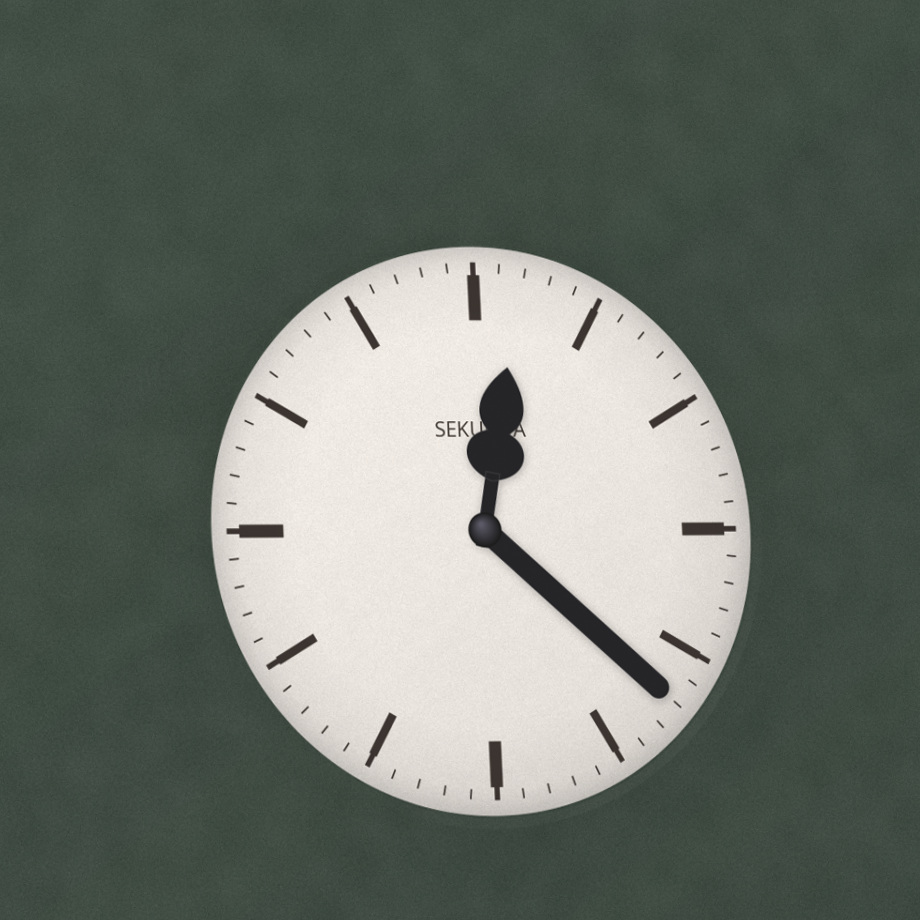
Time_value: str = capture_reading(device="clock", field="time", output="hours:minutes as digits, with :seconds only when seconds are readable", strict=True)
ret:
12:22
